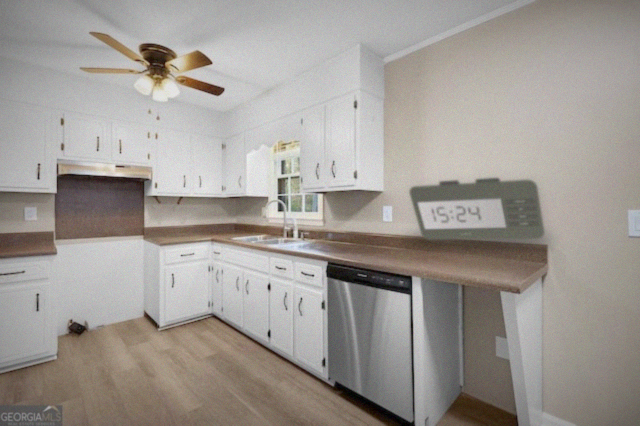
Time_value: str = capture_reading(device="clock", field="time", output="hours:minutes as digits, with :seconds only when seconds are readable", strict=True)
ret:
15:24
